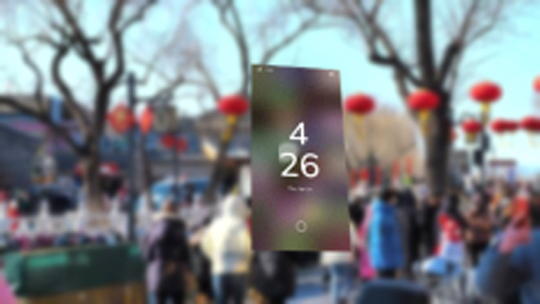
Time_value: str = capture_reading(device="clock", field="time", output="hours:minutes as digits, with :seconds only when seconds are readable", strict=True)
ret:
4:26
